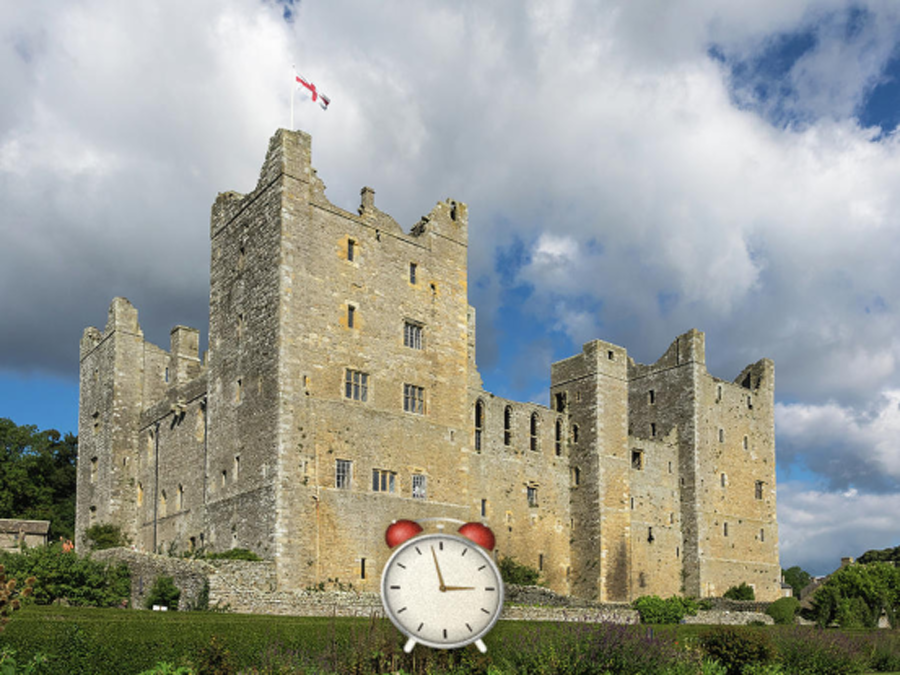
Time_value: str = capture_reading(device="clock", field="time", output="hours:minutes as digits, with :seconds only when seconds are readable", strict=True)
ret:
2:58
